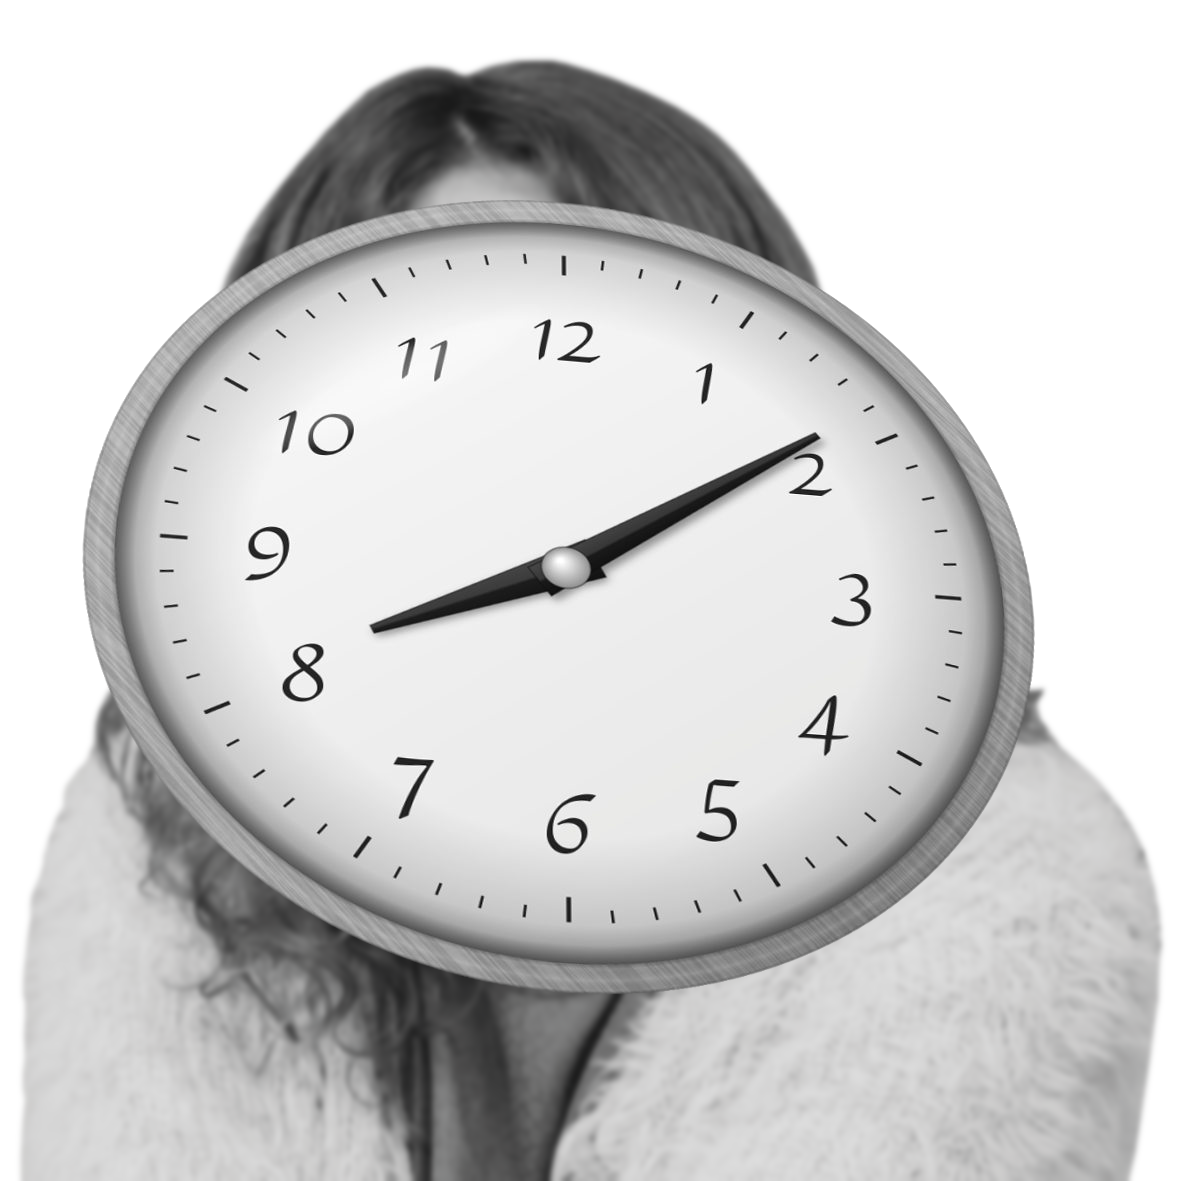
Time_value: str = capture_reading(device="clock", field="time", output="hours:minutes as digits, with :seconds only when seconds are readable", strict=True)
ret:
8:09
